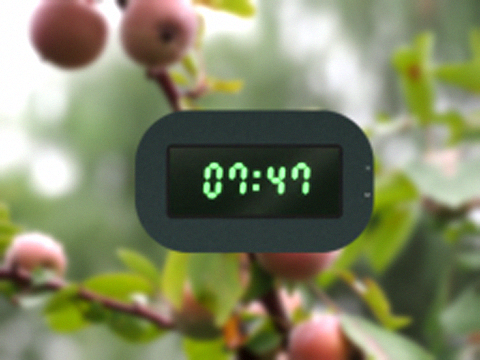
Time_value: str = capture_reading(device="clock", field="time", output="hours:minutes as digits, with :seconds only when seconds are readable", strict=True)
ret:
7:47
